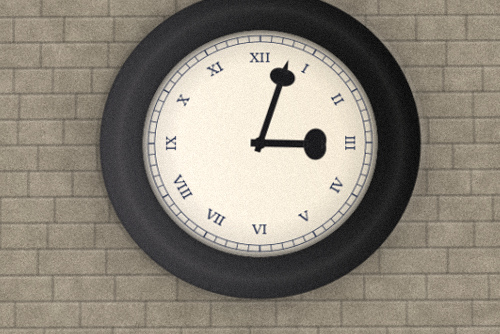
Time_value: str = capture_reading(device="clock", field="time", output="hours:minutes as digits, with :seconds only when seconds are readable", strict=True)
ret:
3:03
